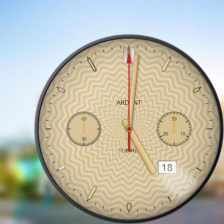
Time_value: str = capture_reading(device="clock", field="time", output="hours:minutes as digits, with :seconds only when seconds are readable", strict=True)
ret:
5:01
